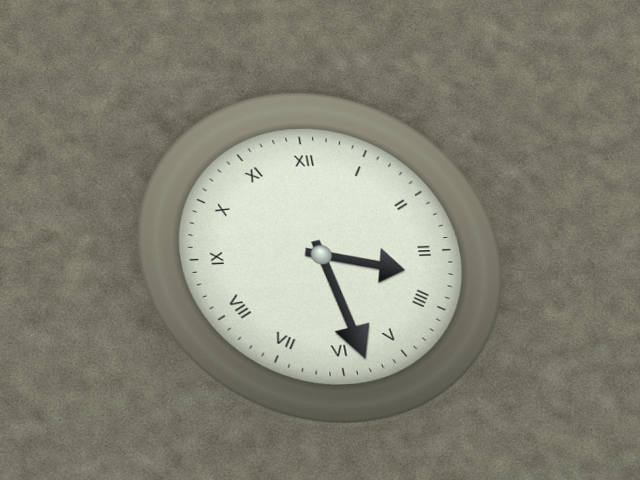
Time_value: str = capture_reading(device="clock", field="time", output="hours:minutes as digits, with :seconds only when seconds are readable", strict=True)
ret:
3:28
